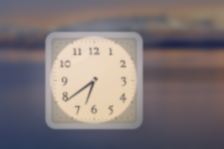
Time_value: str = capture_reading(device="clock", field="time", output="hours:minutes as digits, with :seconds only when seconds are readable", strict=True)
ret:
6:39
